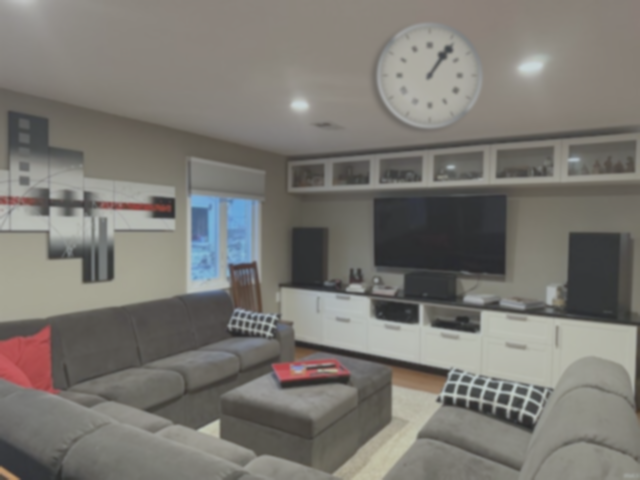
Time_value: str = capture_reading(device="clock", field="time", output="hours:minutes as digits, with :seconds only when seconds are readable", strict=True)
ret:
1:06
